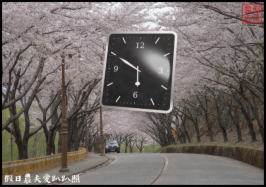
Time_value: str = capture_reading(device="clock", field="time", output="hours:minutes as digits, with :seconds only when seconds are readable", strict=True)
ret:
5:50
